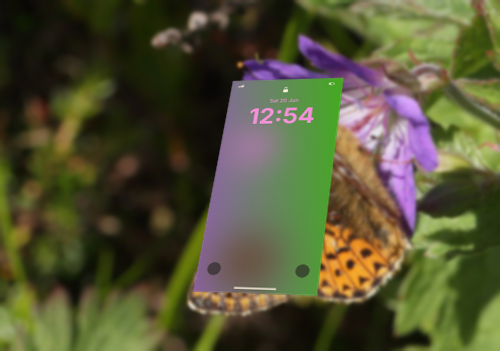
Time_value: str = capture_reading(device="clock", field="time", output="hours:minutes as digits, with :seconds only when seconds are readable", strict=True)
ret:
12:54
